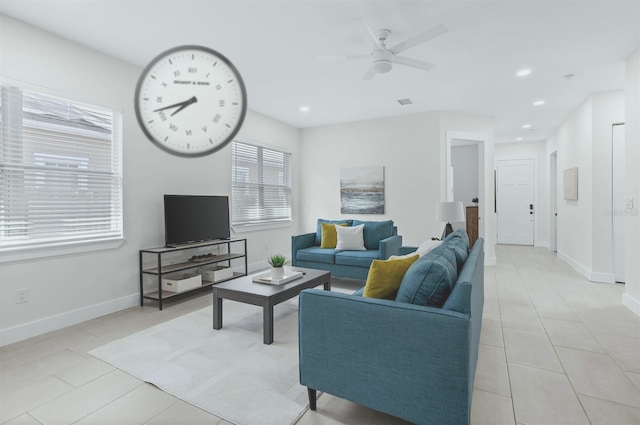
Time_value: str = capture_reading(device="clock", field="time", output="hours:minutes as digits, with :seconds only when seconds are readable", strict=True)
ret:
7:42
